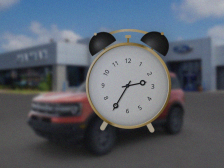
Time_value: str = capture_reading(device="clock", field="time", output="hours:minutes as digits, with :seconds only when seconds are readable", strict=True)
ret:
2:35
